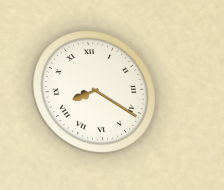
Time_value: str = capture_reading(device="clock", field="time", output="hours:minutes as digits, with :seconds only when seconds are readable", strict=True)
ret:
8:21
